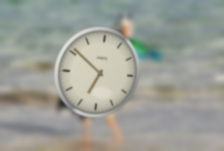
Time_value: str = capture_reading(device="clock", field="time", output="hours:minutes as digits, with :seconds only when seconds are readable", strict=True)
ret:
6:51
